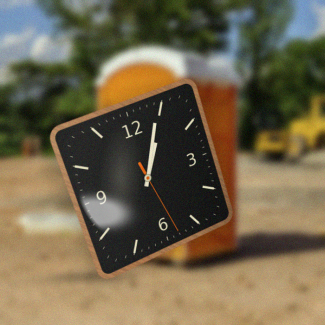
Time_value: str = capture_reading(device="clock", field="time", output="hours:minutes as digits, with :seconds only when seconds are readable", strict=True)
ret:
1:04:28
